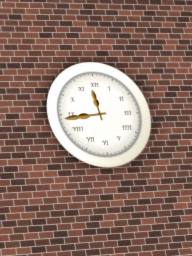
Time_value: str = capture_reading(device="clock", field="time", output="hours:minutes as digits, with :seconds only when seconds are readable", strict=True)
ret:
11:44
